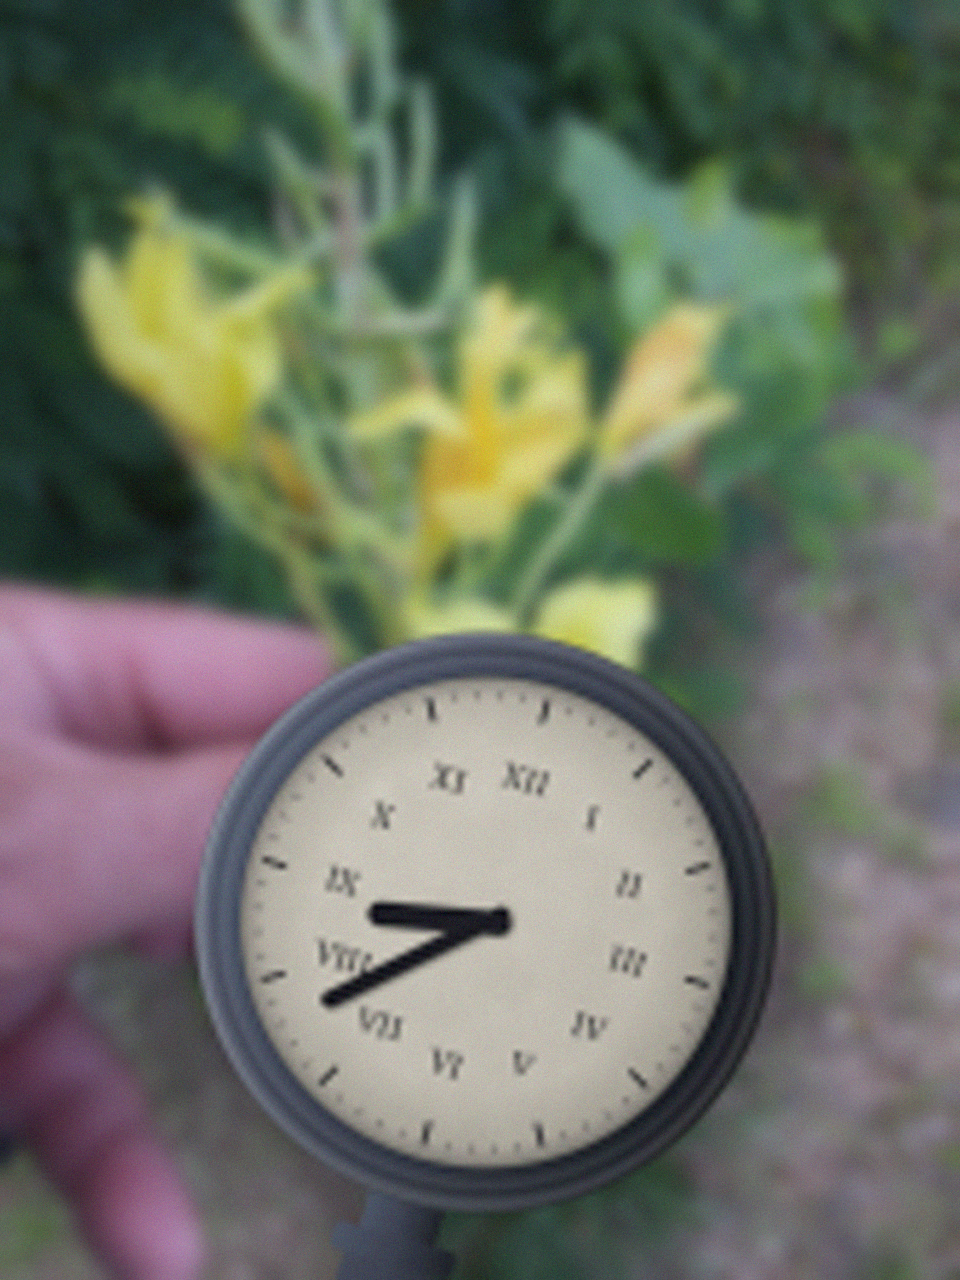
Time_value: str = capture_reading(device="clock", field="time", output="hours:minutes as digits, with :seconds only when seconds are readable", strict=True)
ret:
8:38
